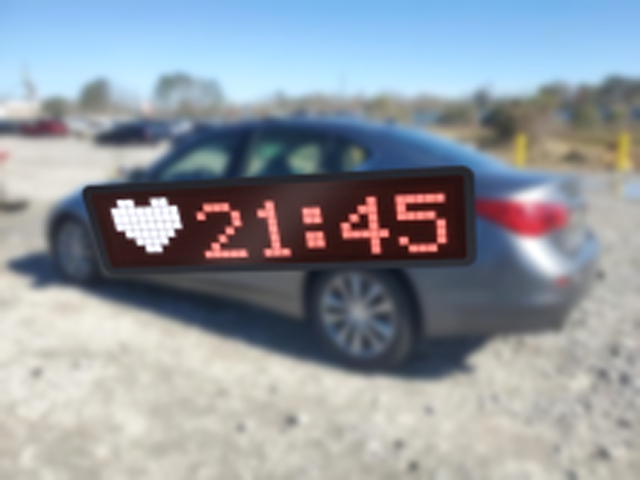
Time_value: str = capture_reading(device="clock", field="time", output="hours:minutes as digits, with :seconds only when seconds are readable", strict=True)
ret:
21:45
